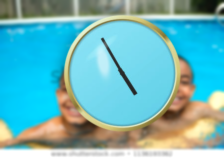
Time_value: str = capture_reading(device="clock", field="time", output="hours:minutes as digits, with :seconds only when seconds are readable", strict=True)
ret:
4:55
